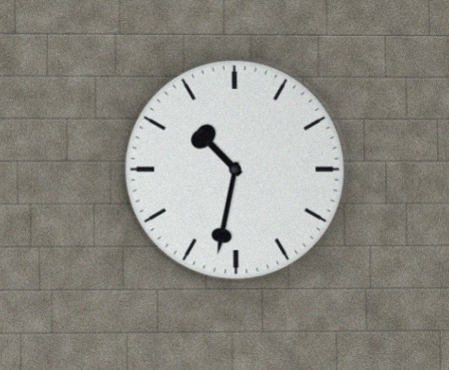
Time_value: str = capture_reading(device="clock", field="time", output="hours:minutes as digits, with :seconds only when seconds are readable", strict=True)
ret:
10:32
